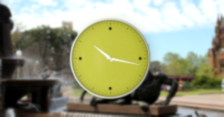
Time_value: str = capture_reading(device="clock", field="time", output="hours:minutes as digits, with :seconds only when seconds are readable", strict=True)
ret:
10:17
